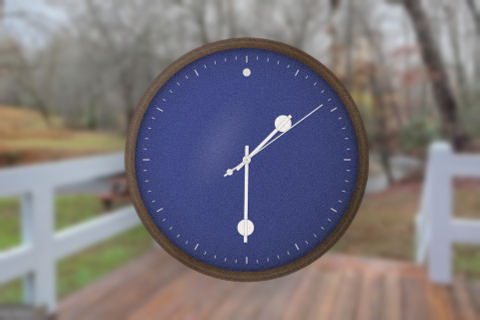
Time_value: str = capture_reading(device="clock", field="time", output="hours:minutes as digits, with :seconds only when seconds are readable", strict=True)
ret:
1:30:09
